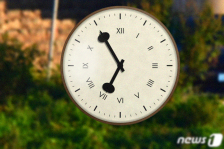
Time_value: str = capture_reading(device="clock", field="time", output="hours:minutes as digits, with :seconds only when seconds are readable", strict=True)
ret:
6:55
